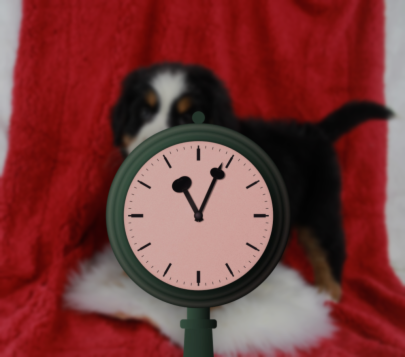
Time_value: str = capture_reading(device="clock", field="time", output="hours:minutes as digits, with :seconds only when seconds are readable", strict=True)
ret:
11:04
